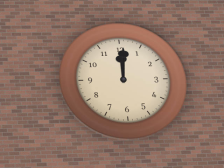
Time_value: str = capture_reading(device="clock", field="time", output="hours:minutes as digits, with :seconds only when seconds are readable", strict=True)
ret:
12:01
